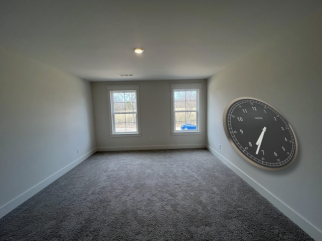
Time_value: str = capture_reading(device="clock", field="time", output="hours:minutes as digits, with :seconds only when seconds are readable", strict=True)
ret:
7:37
